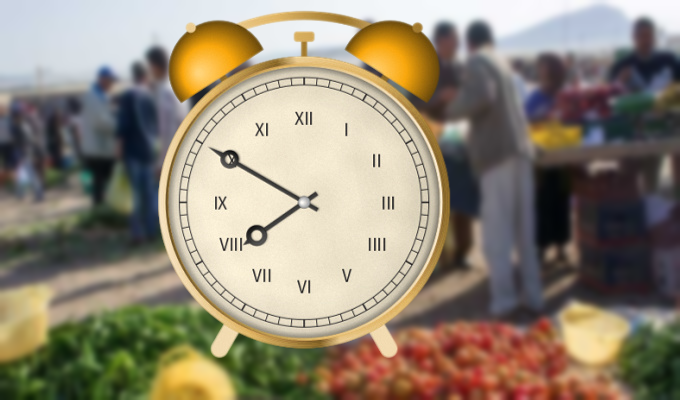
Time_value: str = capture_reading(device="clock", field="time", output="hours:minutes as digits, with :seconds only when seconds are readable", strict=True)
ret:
7:50
